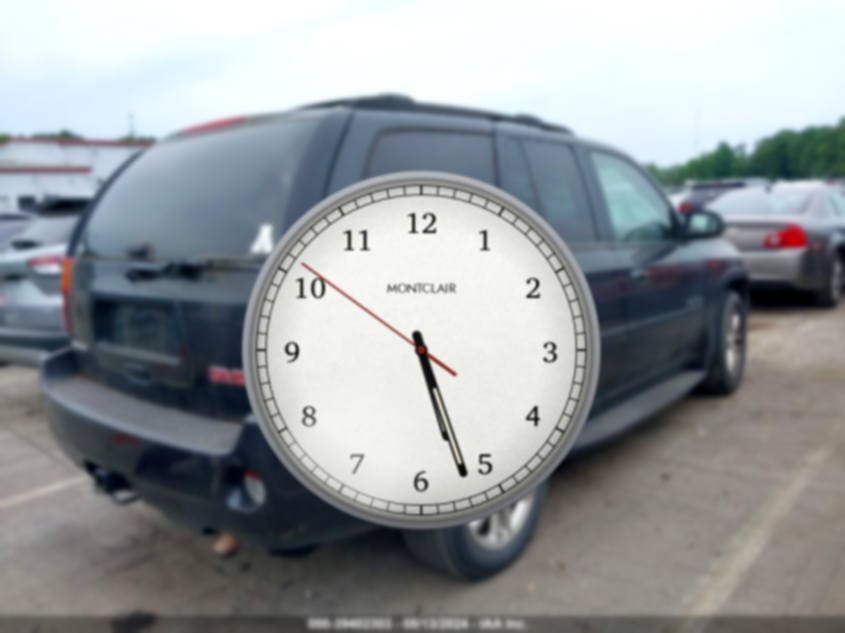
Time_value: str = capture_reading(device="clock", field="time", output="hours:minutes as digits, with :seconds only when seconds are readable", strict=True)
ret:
5:26:51
